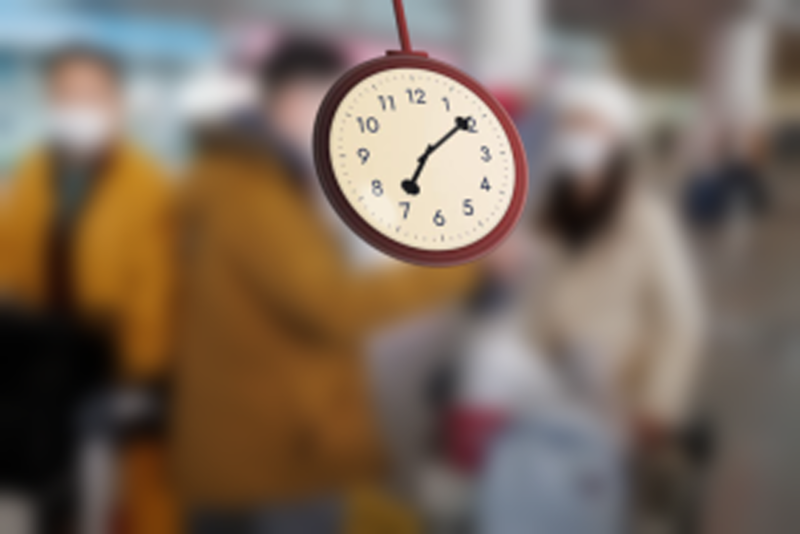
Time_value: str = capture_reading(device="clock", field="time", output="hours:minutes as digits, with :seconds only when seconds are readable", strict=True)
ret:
7:09
